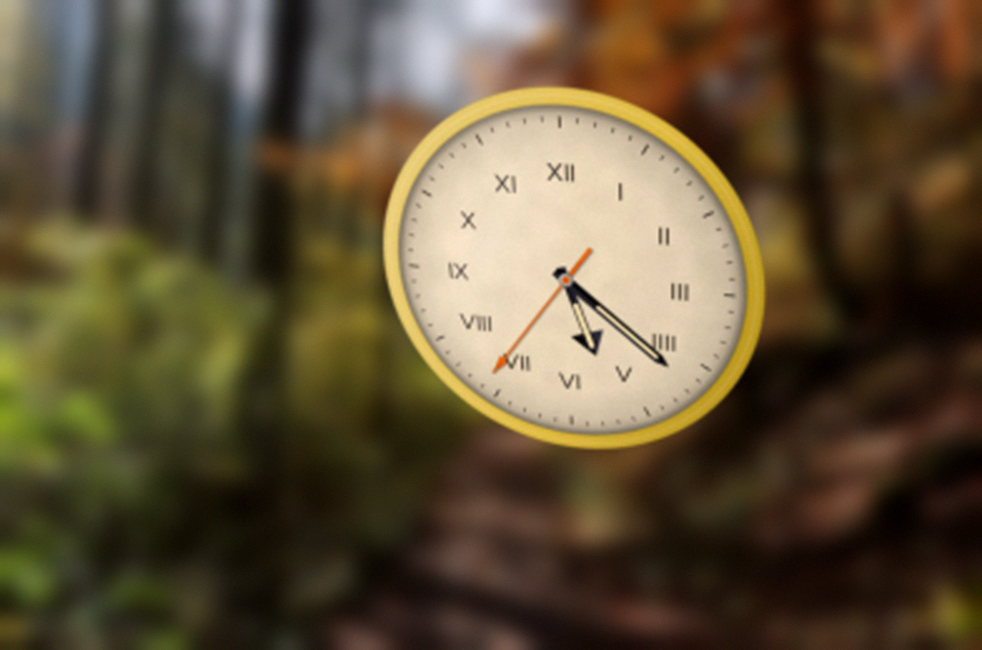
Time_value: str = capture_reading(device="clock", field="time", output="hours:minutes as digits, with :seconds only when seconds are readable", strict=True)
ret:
5:21:36
